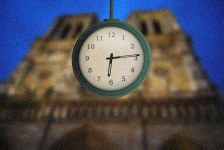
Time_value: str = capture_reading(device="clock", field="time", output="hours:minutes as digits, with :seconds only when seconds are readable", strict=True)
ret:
6:14
